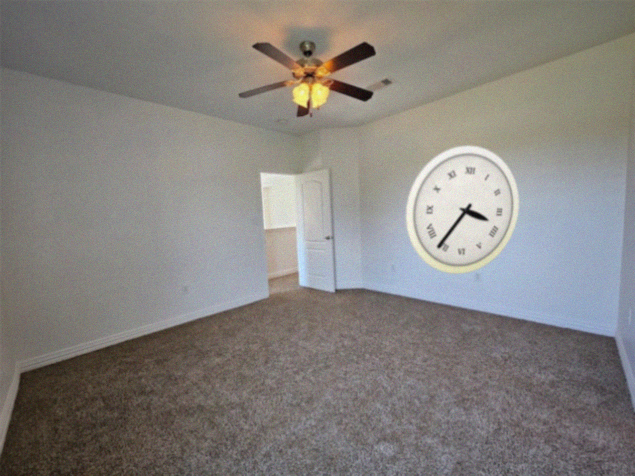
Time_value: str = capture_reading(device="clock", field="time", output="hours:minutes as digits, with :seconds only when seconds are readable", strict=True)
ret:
3:36
